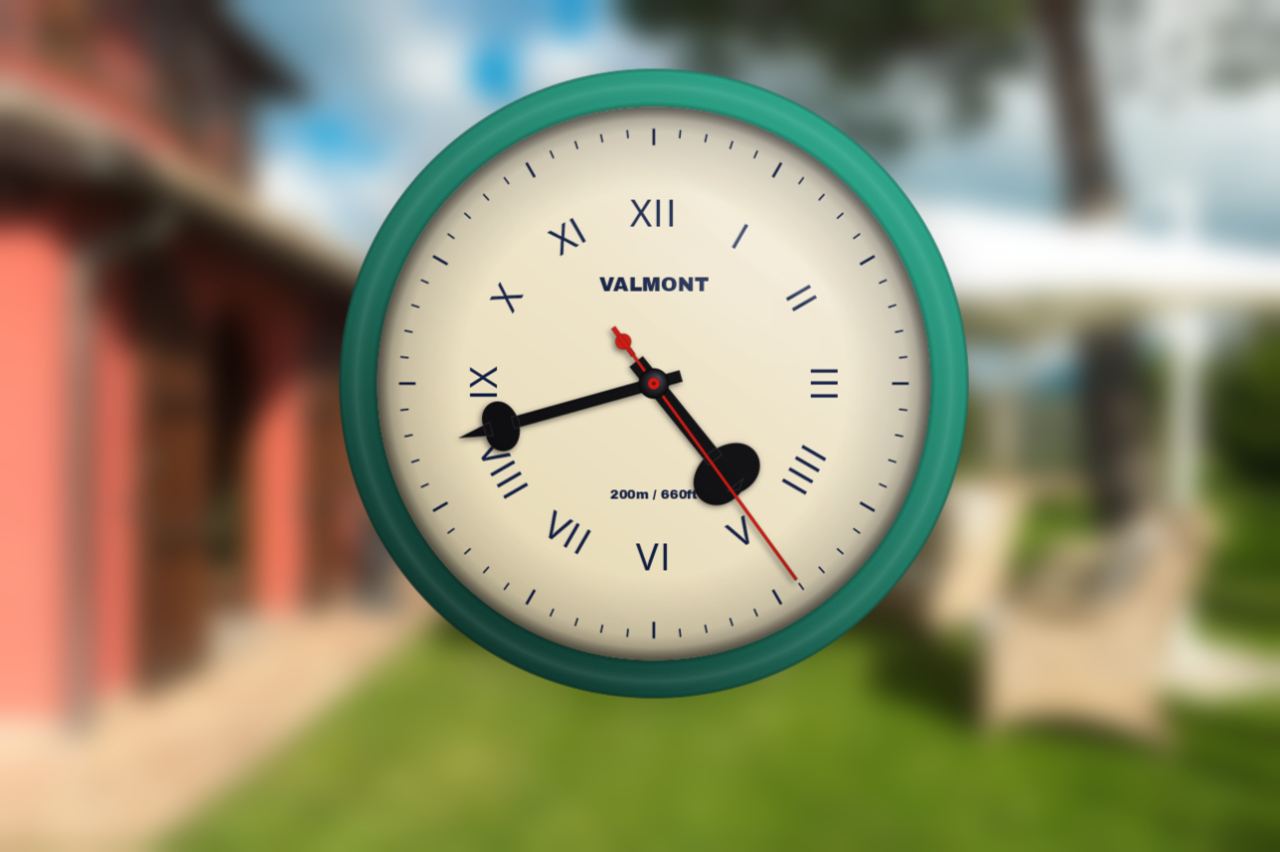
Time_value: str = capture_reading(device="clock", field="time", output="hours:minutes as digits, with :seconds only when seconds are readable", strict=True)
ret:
4:42:24
